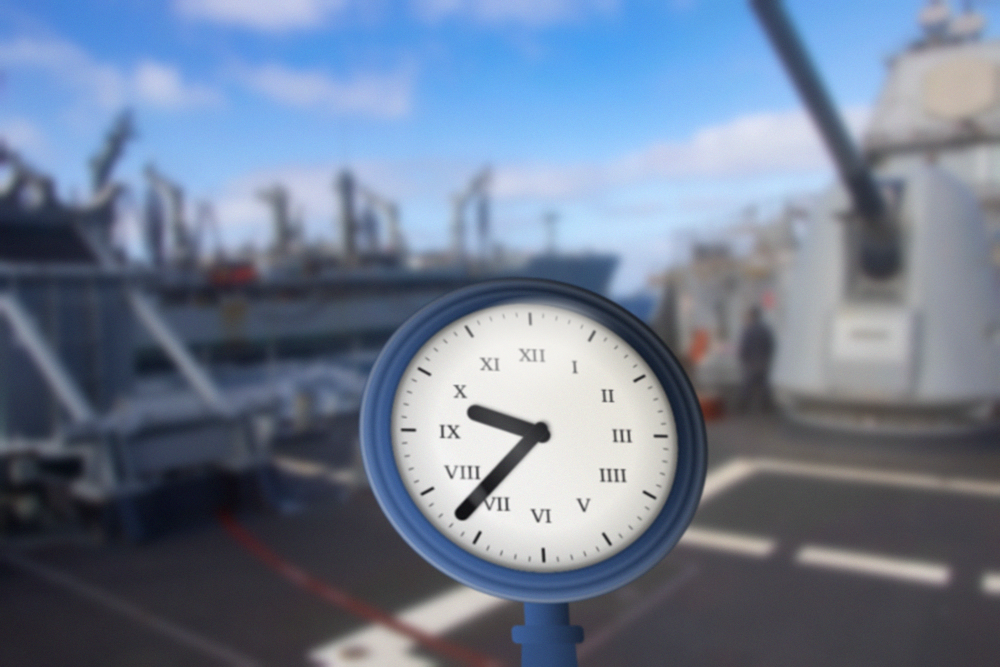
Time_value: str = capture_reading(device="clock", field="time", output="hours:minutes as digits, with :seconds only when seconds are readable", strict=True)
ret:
9:37
